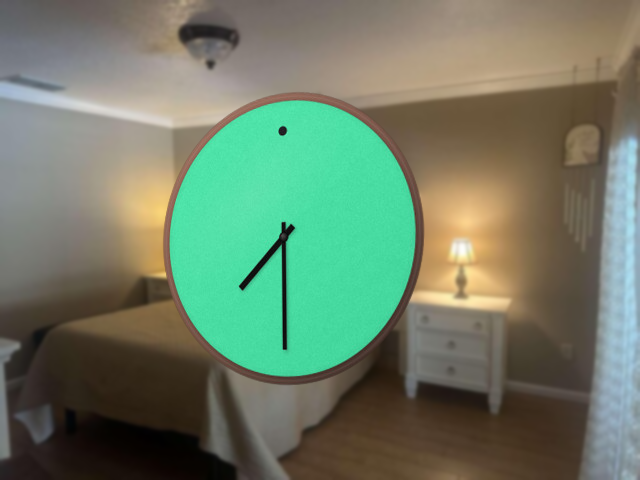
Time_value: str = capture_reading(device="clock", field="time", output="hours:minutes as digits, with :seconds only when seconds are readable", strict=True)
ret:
7:30
